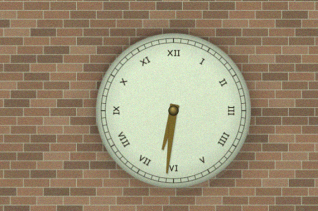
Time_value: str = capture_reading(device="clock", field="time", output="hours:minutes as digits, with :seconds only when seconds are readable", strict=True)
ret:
6:31
